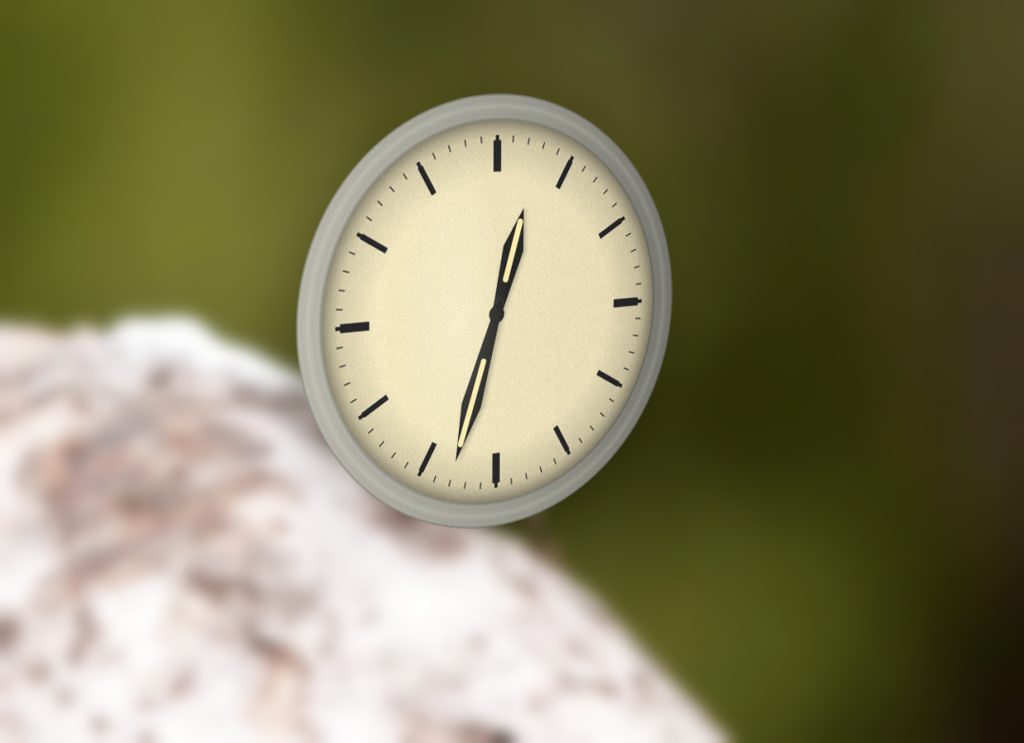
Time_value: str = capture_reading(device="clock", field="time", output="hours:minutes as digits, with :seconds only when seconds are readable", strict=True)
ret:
12:33
